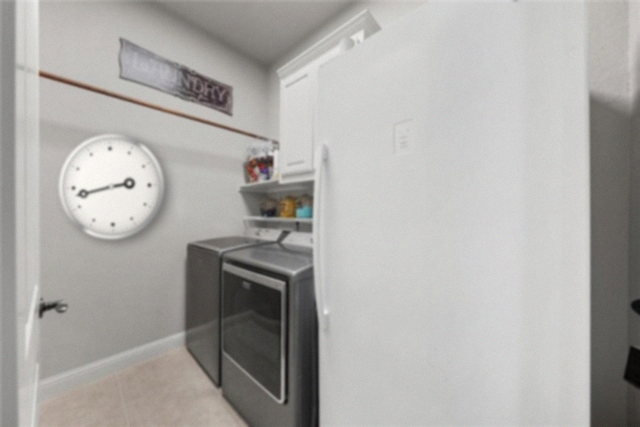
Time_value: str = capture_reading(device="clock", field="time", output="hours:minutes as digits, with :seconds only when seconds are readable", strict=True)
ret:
2:43
